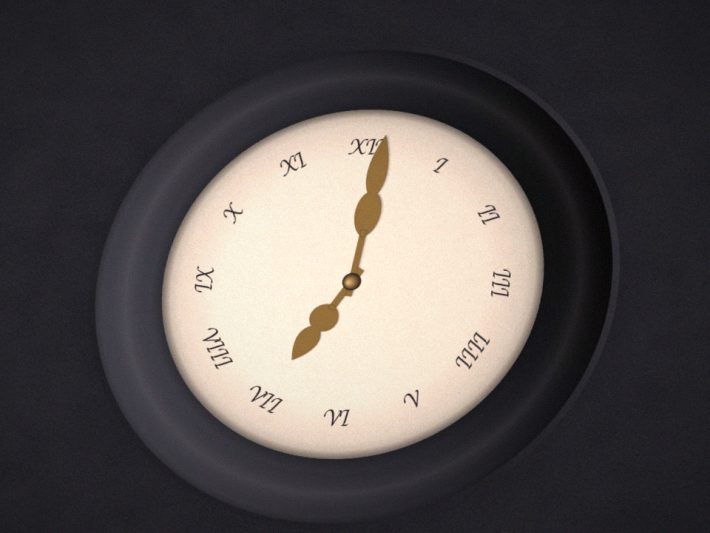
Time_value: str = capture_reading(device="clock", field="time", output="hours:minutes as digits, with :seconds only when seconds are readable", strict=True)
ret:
7:01
